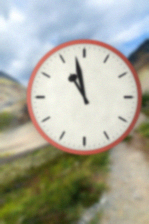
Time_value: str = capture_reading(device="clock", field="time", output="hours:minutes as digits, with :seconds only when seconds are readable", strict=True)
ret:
10:58
